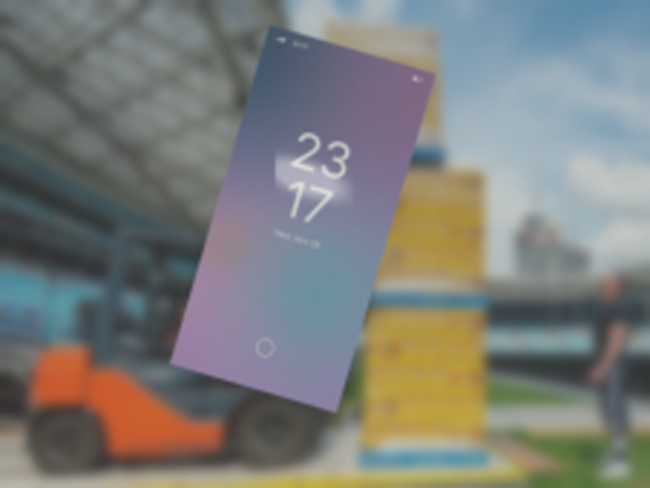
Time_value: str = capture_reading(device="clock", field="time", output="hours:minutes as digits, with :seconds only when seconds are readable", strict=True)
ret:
23:17
